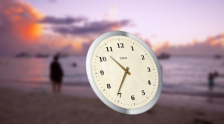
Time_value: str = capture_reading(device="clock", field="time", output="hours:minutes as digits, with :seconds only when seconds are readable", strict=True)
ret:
10:36
